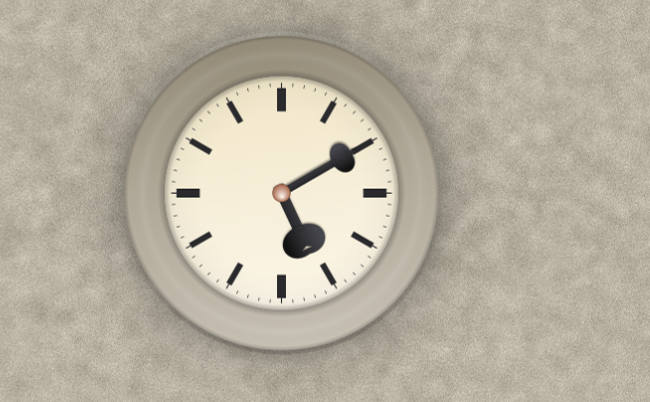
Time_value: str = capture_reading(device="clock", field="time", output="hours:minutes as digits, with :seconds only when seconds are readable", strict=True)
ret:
5:10
